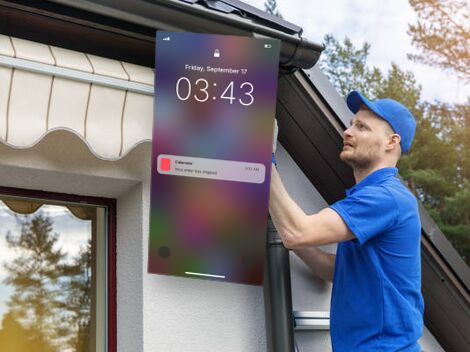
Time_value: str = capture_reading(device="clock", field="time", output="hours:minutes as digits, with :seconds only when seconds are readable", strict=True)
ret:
3:43
